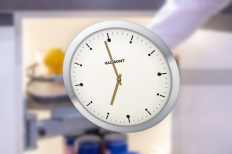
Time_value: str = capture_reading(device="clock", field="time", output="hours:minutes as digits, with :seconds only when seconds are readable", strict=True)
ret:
6:59
